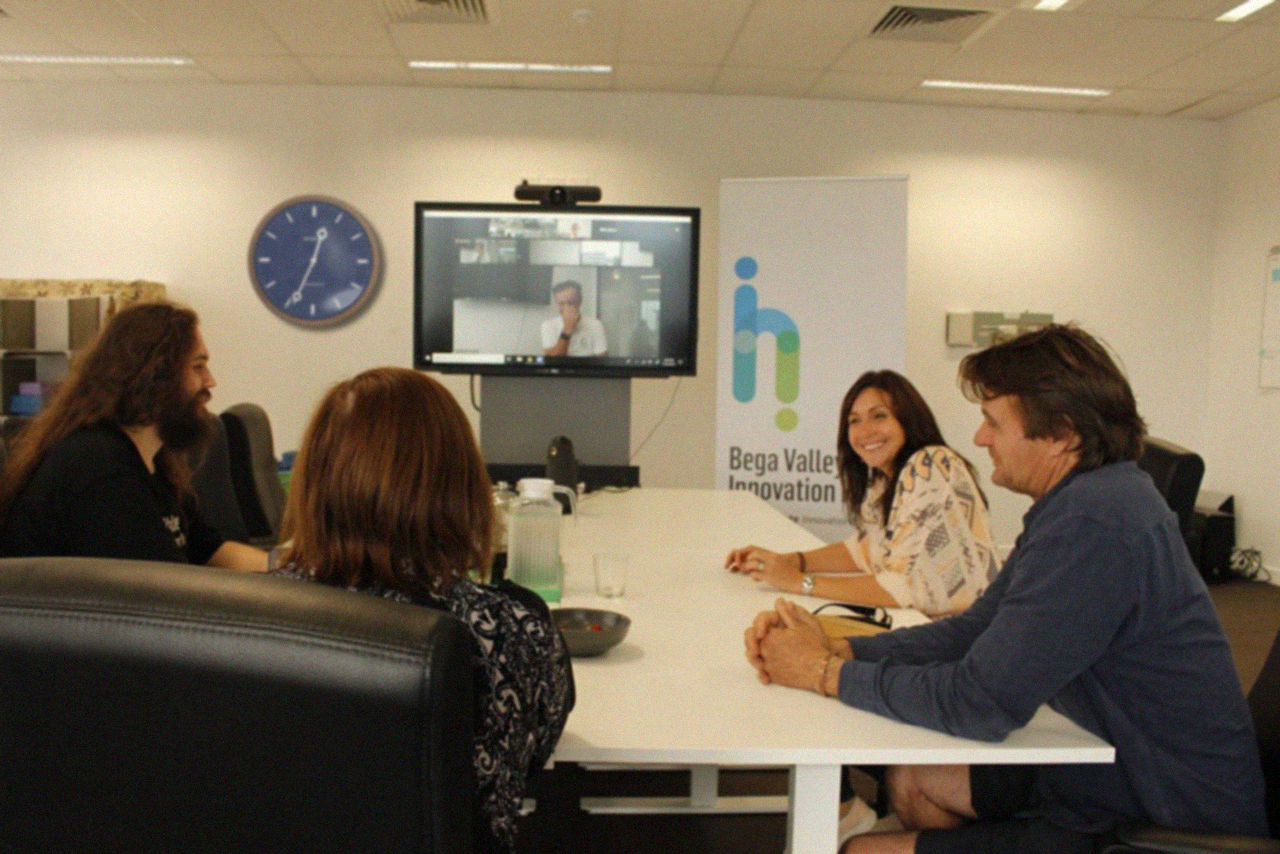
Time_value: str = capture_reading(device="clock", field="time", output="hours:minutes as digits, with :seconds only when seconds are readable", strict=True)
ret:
12:34
